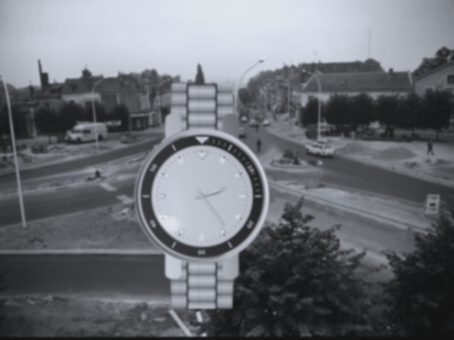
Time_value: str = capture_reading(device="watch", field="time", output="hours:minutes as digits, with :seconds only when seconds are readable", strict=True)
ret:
2:24
